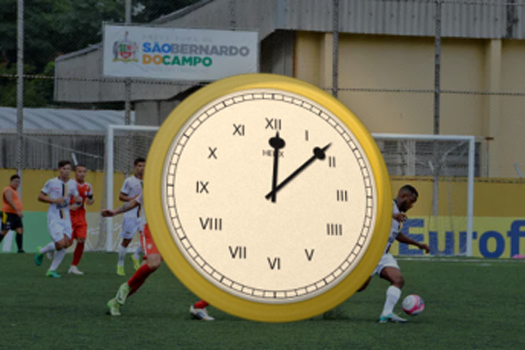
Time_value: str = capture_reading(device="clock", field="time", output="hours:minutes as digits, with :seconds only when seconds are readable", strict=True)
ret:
12:08
